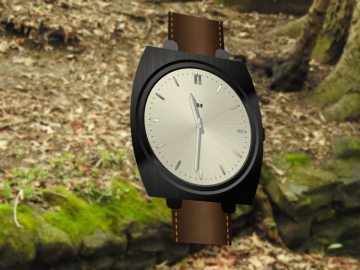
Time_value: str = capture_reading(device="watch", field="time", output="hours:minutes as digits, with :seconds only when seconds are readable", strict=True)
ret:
11:31
